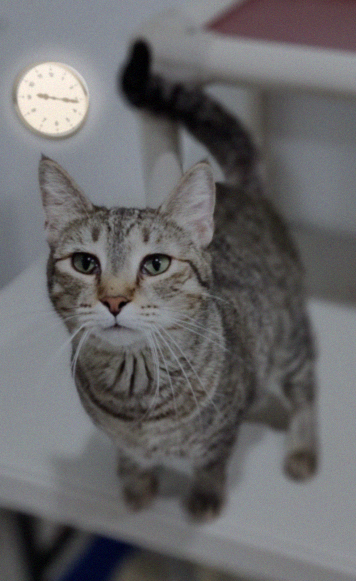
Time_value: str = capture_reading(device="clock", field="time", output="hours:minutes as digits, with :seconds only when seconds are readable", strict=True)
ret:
9:16
